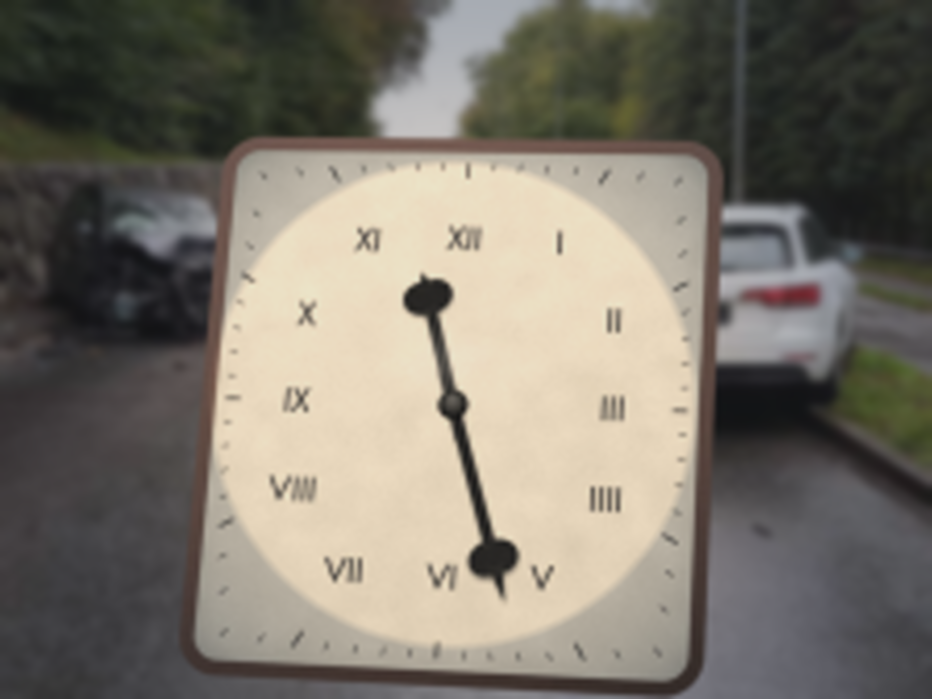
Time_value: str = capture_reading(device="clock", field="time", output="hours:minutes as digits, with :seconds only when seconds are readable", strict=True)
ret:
11:27
